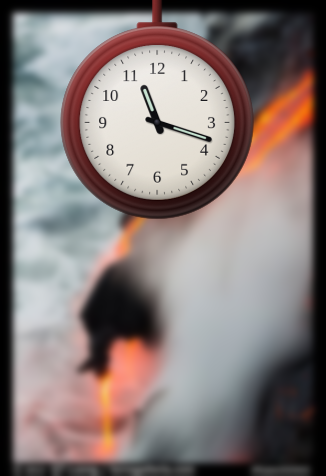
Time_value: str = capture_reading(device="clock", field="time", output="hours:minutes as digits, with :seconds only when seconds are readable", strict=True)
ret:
11:18
